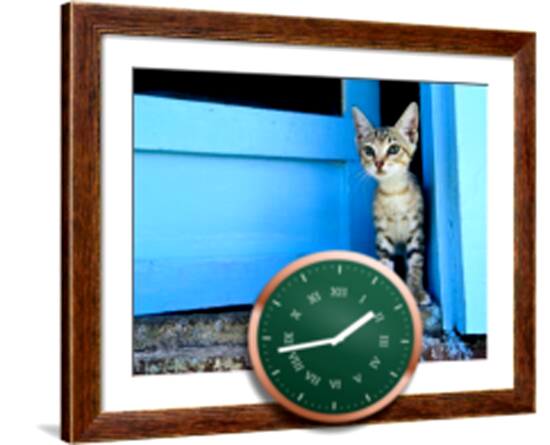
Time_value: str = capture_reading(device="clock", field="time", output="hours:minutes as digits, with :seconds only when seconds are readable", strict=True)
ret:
1:43
